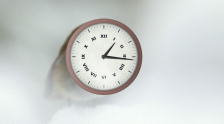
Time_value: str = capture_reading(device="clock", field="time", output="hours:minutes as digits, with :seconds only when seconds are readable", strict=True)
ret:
1:16
